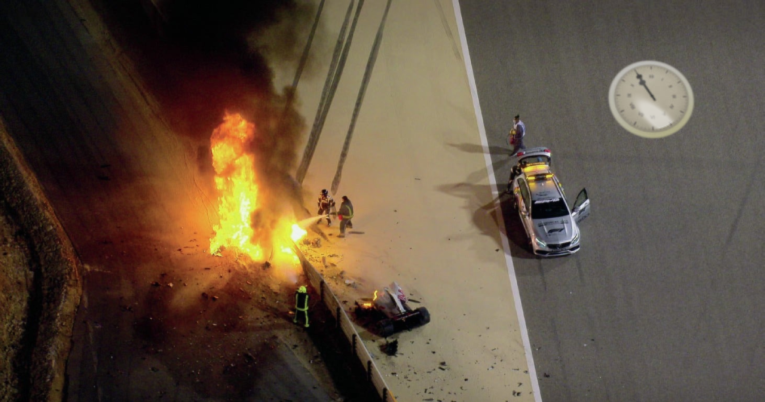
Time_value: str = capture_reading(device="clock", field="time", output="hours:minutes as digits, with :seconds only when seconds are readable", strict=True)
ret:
10:55
